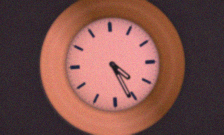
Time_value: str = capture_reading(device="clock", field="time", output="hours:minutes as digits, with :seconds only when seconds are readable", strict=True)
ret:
4:26
